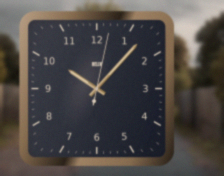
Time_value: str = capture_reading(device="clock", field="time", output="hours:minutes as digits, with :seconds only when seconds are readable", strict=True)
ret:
10:07:02
